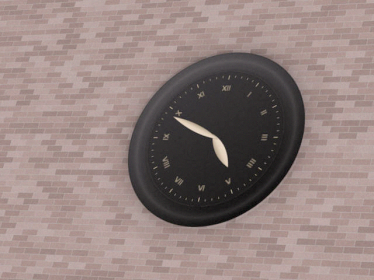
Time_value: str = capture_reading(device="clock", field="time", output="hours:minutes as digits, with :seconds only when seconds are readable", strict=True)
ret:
4:49
